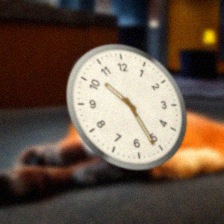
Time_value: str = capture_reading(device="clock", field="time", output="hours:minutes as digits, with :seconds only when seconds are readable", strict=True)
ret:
10:26
